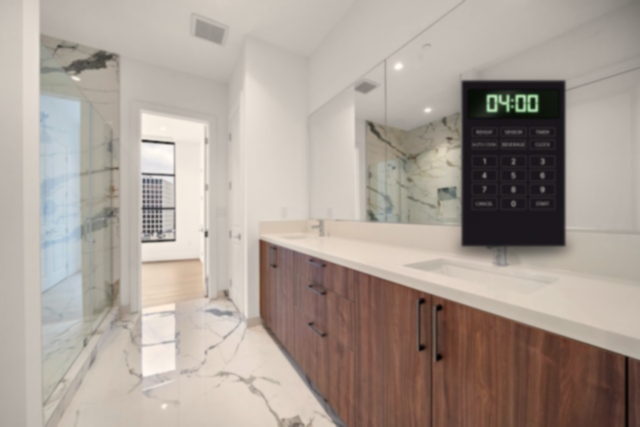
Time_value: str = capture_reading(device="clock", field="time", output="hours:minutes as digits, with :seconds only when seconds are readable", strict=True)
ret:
4:00
